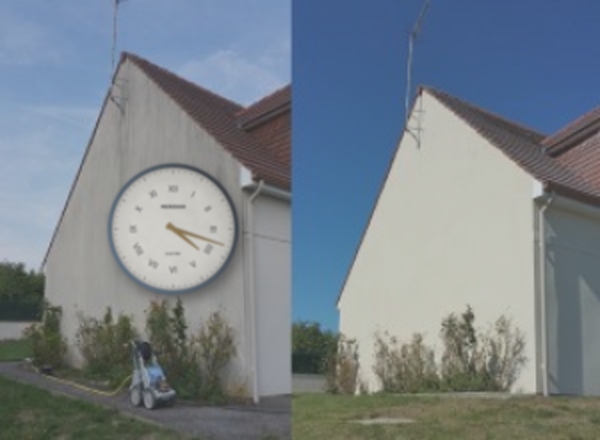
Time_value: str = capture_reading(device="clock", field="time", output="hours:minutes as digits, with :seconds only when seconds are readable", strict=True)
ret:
4:18
